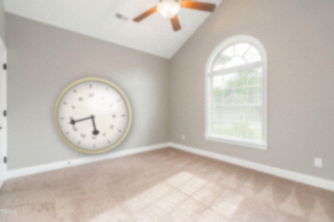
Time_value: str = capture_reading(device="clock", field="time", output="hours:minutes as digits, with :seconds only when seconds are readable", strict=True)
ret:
5:43
